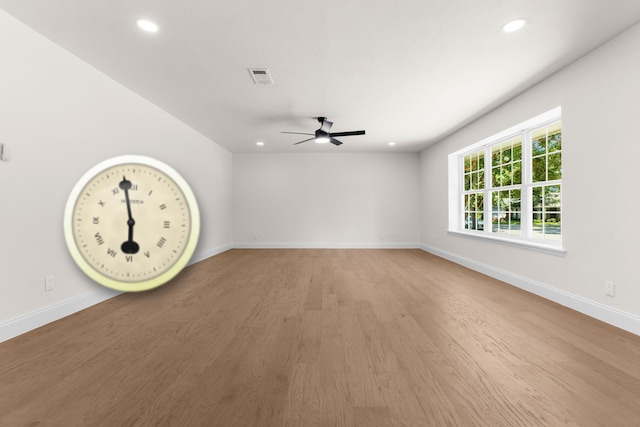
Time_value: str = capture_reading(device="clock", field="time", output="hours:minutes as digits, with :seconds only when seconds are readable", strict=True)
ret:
5:58
